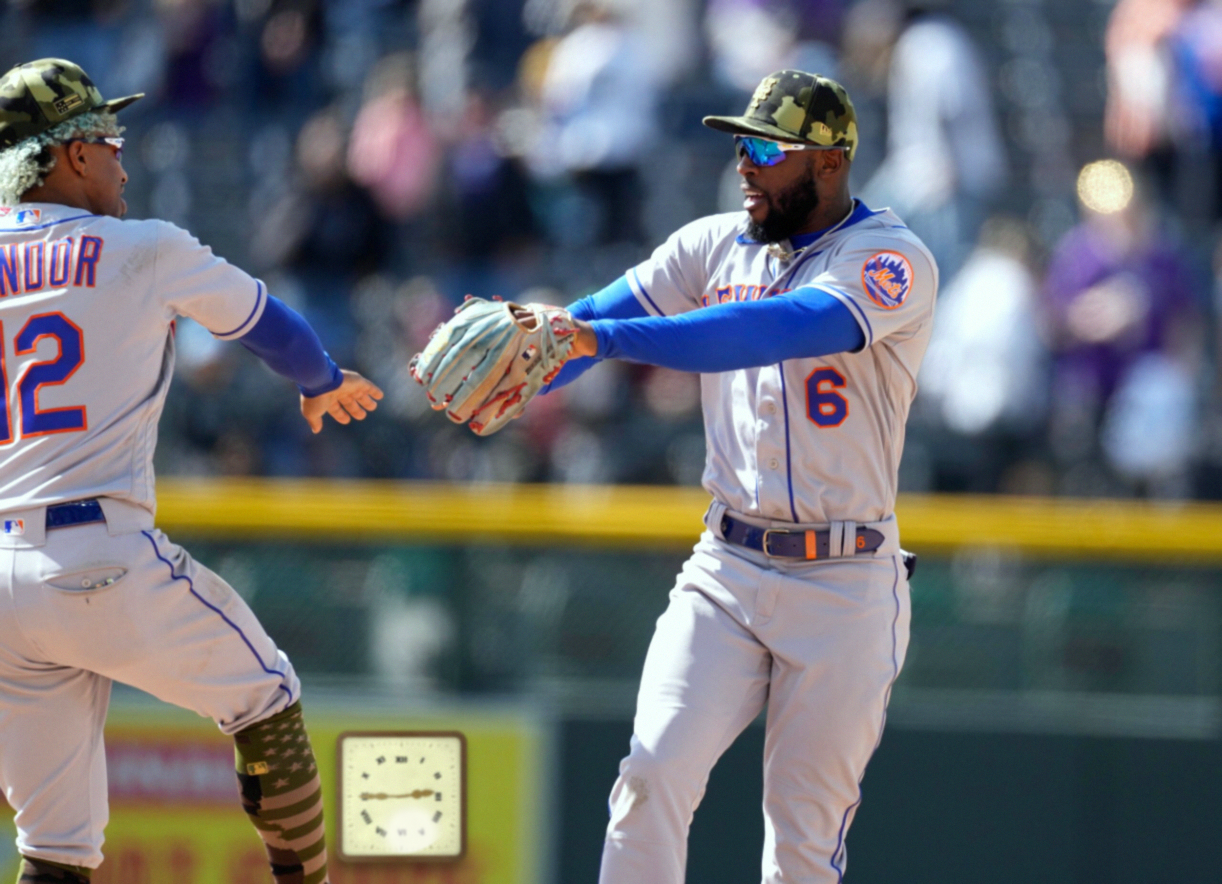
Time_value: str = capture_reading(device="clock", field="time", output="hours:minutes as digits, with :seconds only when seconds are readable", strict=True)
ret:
2:45
